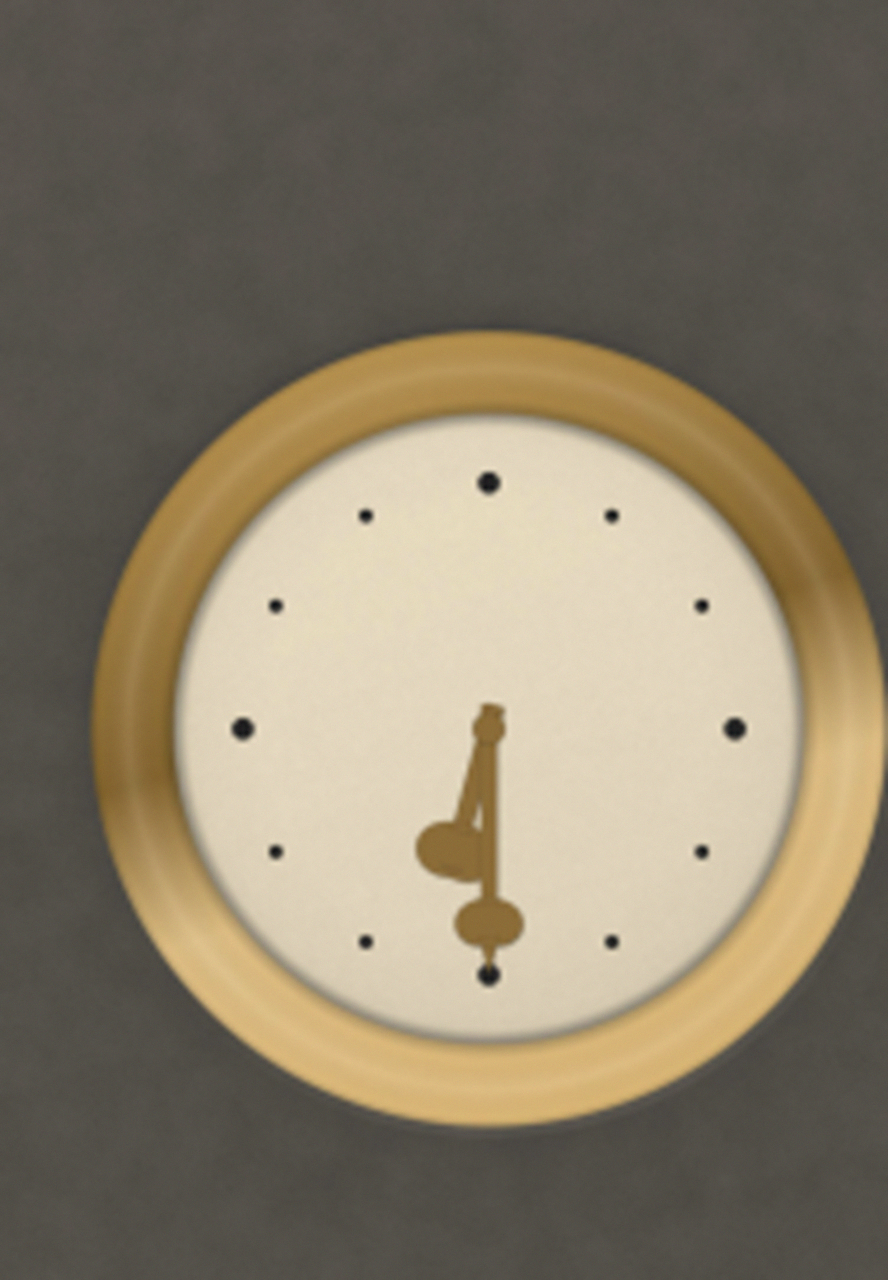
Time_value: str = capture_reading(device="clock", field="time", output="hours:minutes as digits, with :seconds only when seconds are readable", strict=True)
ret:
6:30
